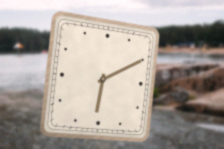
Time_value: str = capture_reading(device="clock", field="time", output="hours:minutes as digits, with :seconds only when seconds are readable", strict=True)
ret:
6:10
